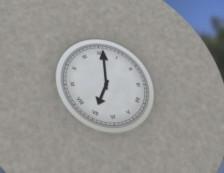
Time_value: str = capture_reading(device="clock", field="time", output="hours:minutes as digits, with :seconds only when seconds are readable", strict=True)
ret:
7:01
